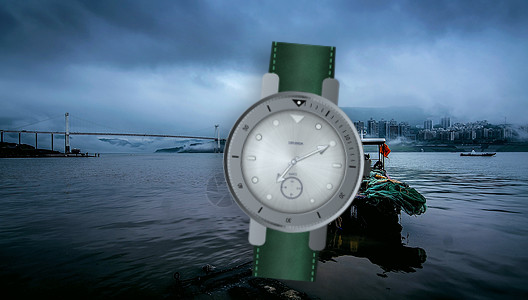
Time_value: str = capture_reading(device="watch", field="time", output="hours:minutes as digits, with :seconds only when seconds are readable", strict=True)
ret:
7:10
